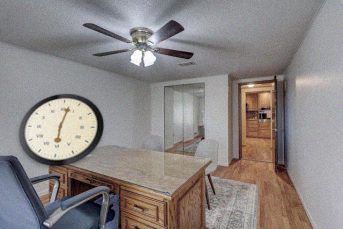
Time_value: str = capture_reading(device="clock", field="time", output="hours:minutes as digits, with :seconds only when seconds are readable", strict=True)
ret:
6:02
